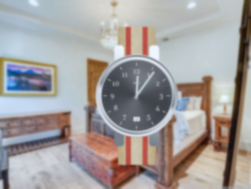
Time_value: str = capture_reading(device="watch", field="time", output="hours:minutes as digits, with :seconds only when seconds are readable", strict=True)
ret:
12:06
